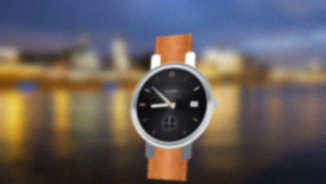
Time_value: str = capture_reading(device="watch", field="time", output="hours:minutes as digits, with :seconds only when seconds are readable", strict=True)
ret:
8:52
